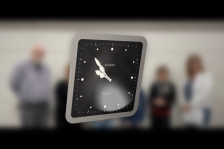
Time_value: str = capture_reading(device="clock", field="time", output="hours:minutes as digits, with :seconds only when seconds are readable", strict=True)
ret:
9:53
